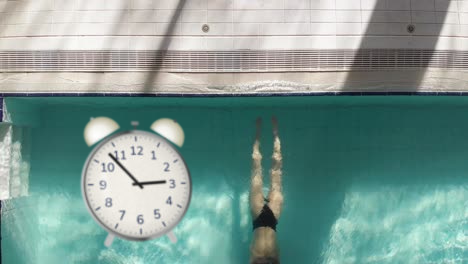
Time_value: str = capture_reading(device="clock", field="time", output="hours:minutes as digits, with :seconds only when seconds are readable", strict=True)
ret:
2:53
